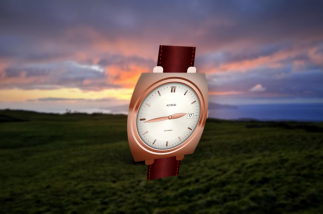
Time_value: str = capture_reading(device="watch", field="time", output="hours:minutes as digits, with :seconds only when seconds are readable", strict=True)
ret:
2:44
